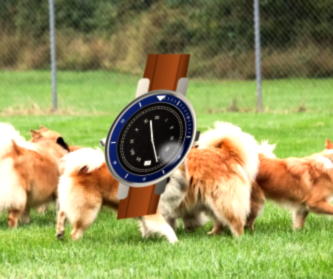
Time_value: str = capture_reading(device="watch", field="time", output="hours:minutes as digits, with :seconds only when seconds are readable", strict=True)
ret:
11:26
